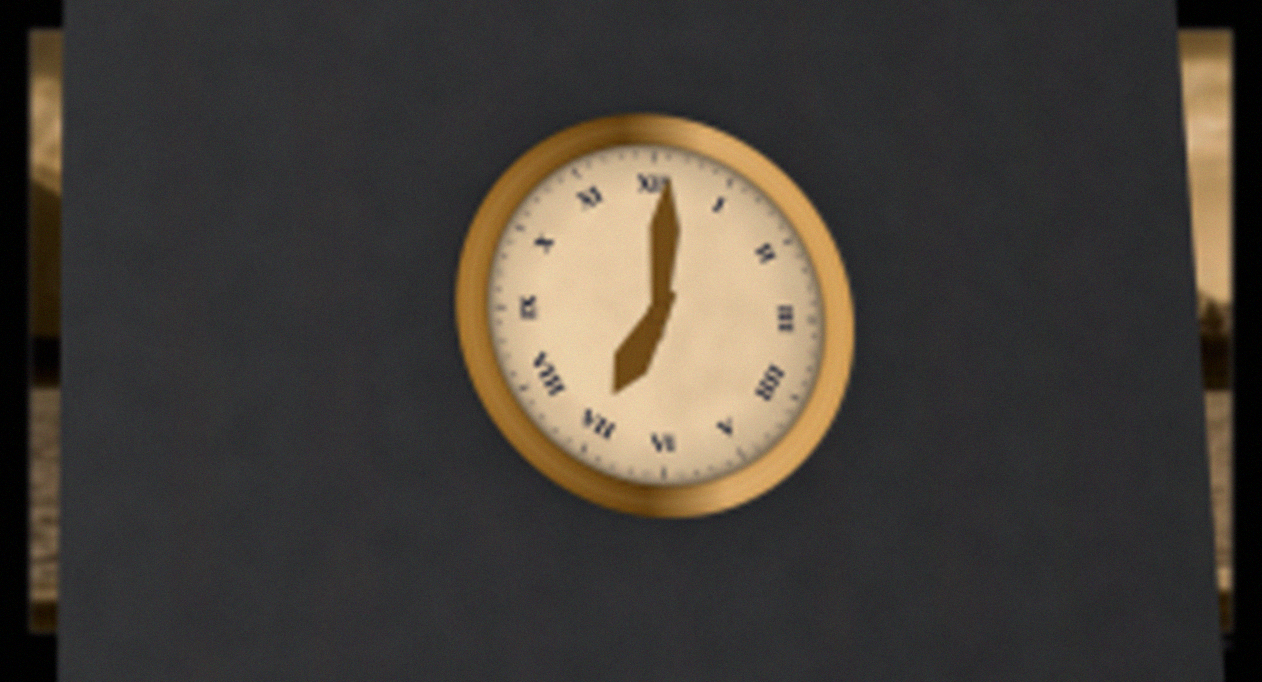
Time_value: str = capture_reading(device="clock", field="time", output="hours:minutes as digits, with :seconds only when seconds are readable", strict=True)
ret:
7:01
